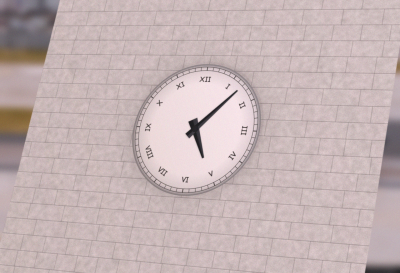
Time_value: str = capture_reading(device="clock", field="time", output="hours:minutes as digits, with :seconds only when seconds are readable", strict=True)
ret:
5:07
